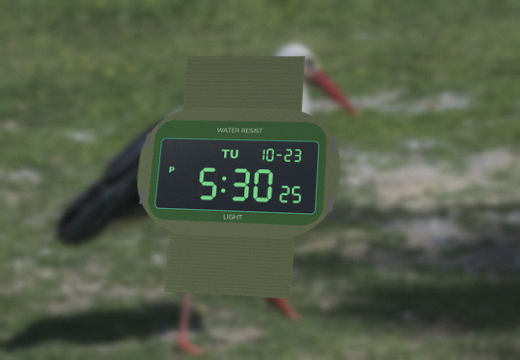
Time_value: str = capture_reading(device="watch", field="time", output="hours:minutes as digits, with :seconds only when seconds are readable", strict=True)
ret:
5:30:25
